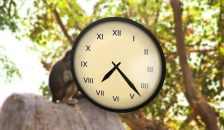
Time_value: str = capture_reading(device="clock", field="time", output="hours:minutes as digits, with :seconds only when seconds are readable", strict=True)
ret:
7:23
